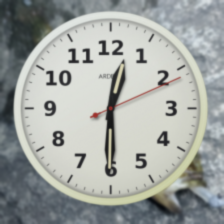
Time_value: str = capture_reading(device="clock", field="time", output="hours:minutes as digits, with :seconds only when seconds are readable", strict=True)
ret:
12:30:11
